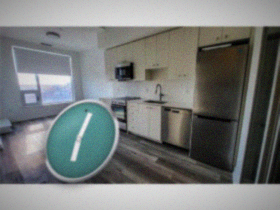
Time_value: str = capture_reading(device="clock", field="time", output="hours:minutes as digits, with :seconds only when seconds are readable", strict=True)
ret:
6:02
